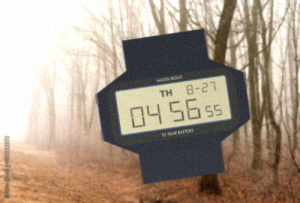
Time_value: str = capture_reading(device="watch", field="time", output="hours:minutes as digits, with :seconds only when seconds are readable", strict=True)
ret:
4:56:55
